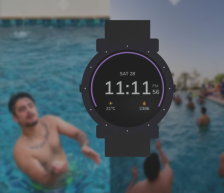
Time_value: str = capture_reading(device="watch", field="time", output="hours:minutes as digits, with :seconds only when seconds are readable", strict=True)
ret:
11:11
